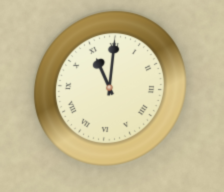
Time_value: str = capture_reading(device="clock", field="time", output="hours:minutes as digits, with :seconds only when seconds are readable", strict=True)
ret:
11:00
